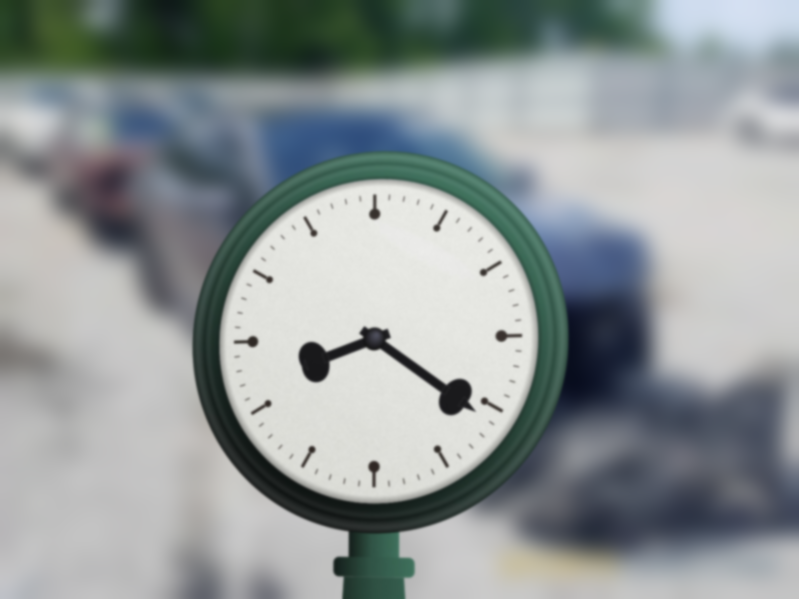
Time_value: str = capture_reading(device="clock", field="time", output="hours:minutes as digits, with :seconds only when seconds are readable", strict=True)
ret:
8:21
